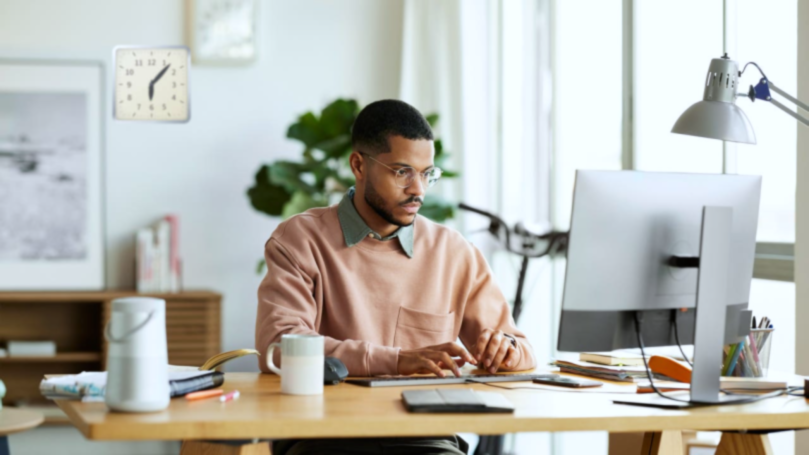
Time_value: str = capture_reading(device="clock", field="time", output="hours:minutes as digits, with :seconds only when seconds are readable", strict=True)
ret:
6:07
